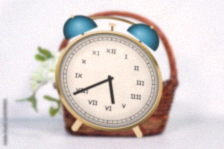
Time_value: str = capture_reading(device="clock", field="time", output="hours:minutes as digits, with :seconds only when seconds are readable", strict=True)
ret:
5:40
